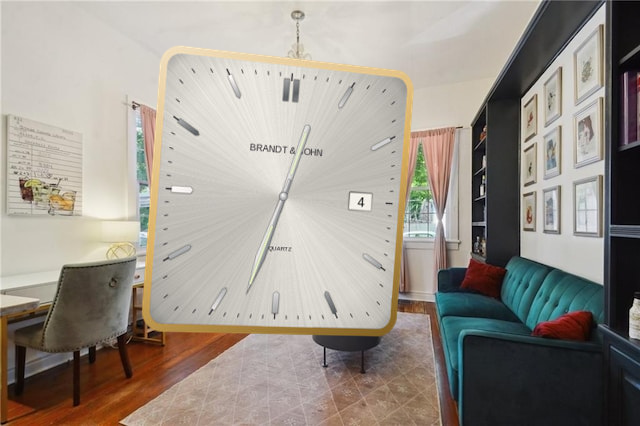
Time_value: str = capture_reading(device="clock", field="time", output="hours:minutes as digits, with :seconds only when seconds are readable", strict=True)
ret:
12:33
